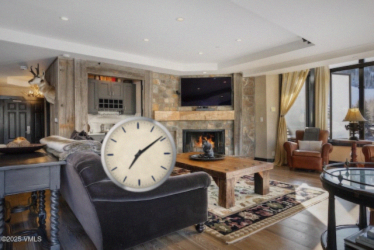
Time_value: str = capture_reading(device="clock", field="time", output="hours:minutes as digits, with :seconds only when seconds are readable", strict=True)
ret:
7:09
